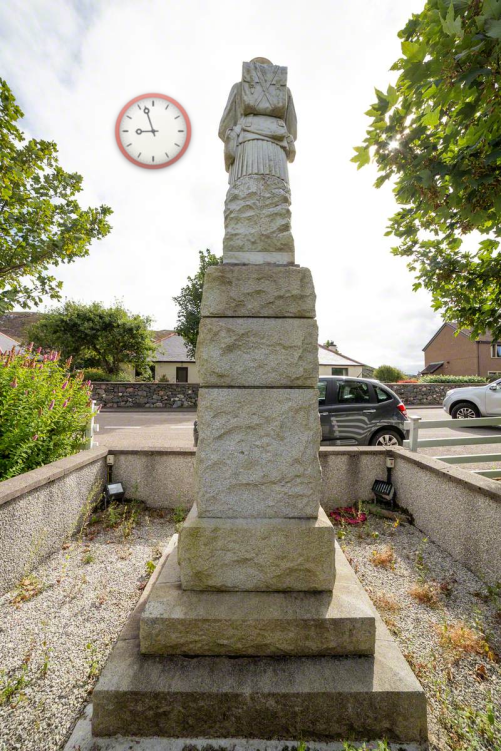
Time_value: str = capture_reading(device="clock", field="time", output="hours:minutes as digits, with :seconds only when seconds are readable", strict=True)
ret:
8:57
